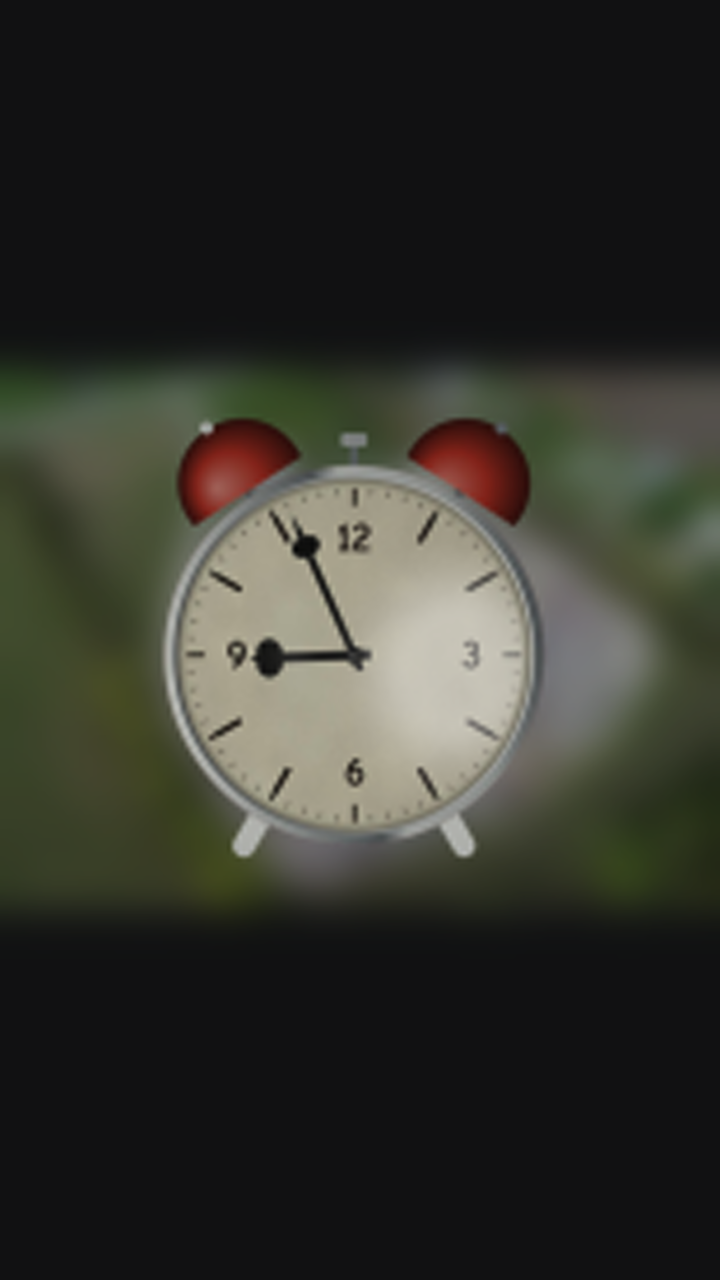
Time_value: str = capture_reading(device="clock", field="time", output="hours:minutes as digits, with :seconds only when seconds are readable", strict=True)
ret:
8:56
